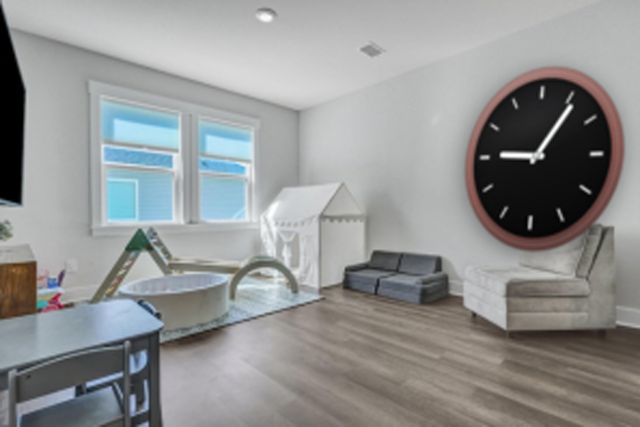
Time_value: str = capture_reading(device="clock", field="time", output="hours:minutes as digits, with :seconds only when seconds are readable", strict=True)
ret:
9:06
